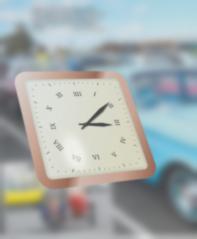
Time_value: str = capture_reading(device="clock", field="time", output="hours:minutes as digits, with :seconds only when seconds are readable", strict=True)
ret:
3:09
